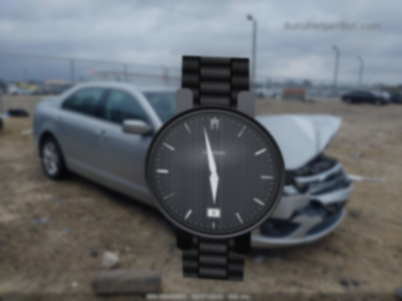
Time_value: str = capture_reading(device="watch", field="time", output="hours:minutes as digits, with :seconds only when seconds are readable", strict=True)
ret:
5:58
